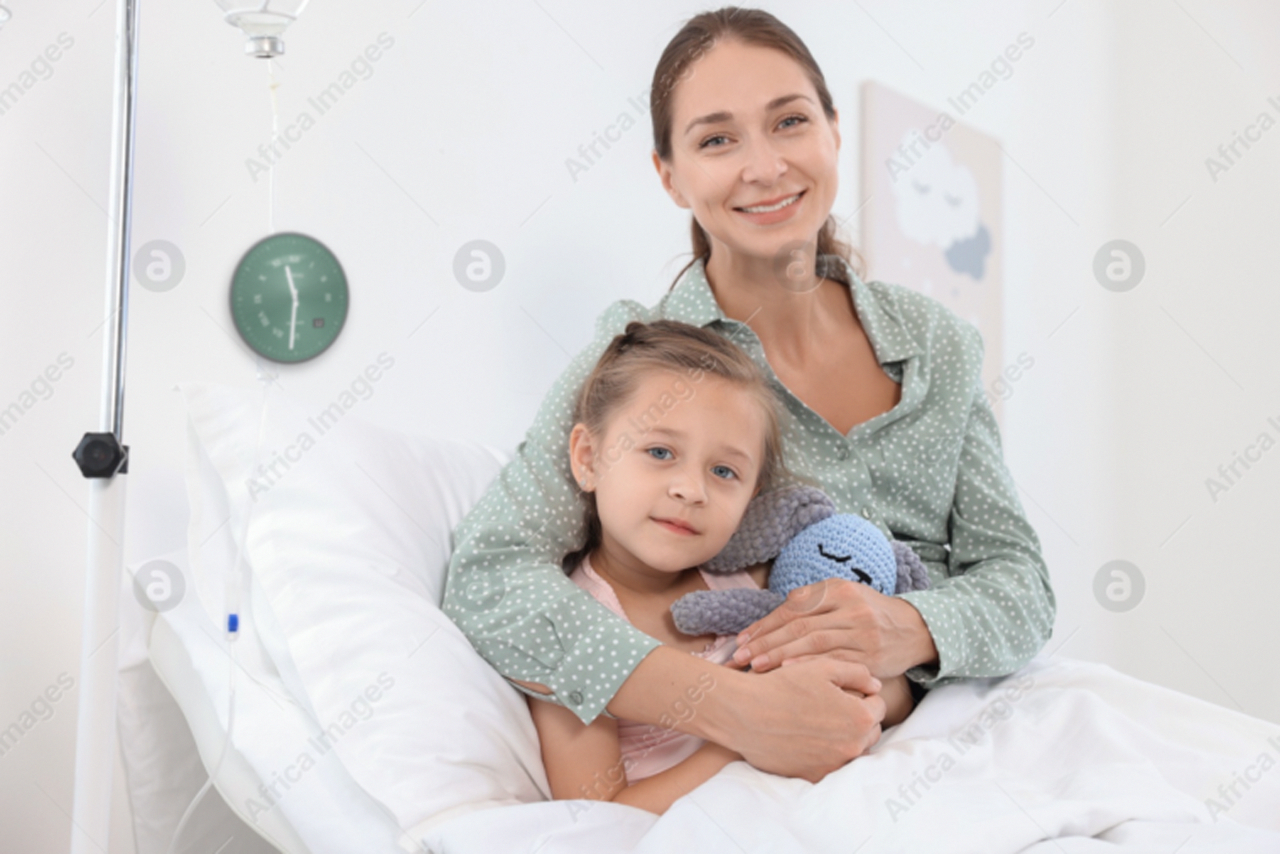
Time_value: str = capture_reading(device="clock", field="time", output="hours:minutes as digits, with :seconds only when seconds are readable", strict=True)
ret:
11:31
